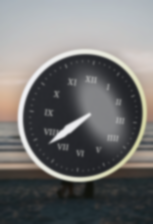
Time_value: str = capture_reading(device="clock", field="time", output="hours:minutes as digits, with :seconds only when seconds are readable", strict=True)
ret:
7:38
